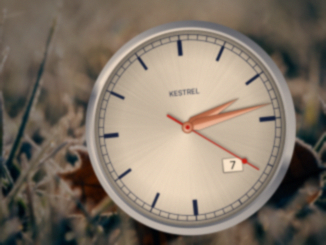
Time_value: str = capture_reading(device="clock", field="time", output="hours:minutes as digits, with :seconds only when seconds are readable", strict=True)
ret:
2:13:21
